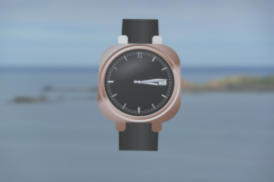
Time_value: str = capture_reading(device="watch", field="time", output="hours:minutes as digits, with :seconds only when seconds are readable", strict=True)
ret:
3:14
